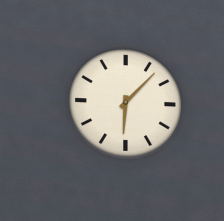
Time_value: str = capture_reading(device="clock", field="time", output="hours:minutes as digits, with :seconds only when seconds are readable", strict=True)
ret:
6:07
